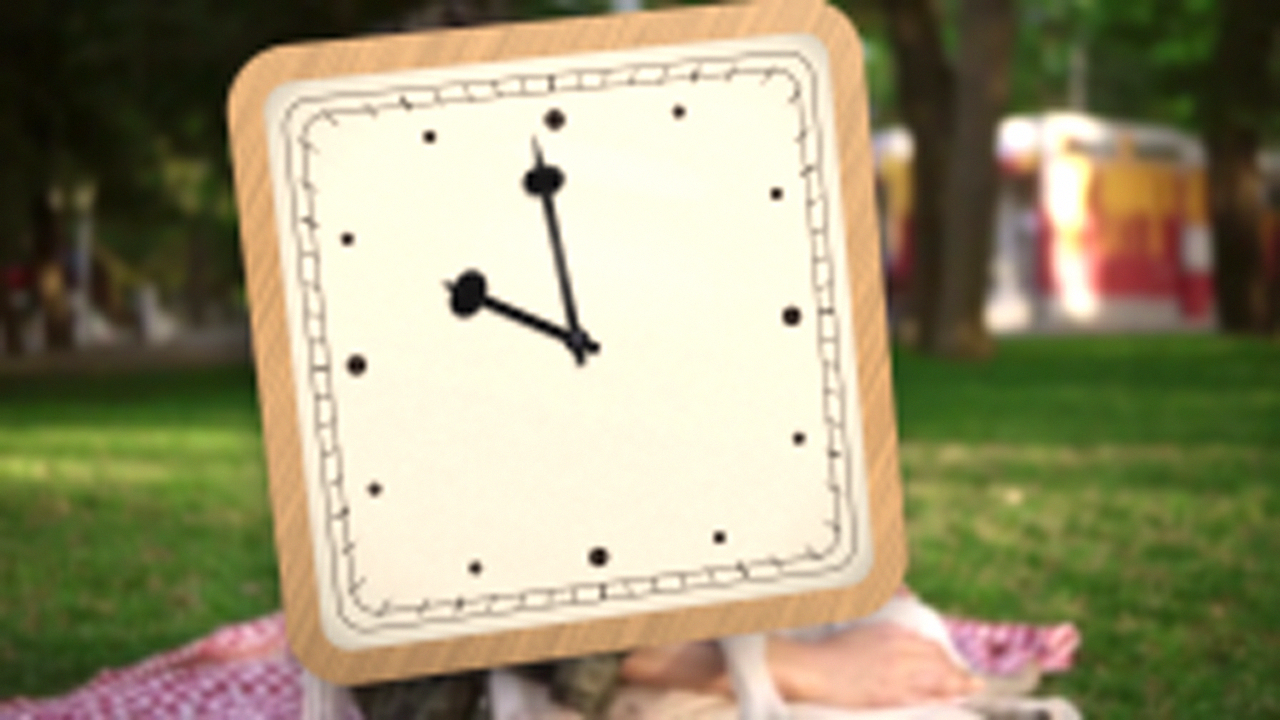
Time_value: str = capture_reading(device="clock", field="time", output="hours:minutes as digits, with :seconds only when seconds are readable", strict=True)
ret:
9:59
